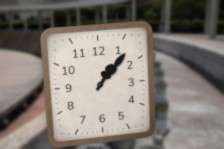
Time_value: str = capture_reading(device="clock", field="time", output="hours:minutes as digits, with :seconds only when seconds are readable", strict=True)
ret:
1:07
